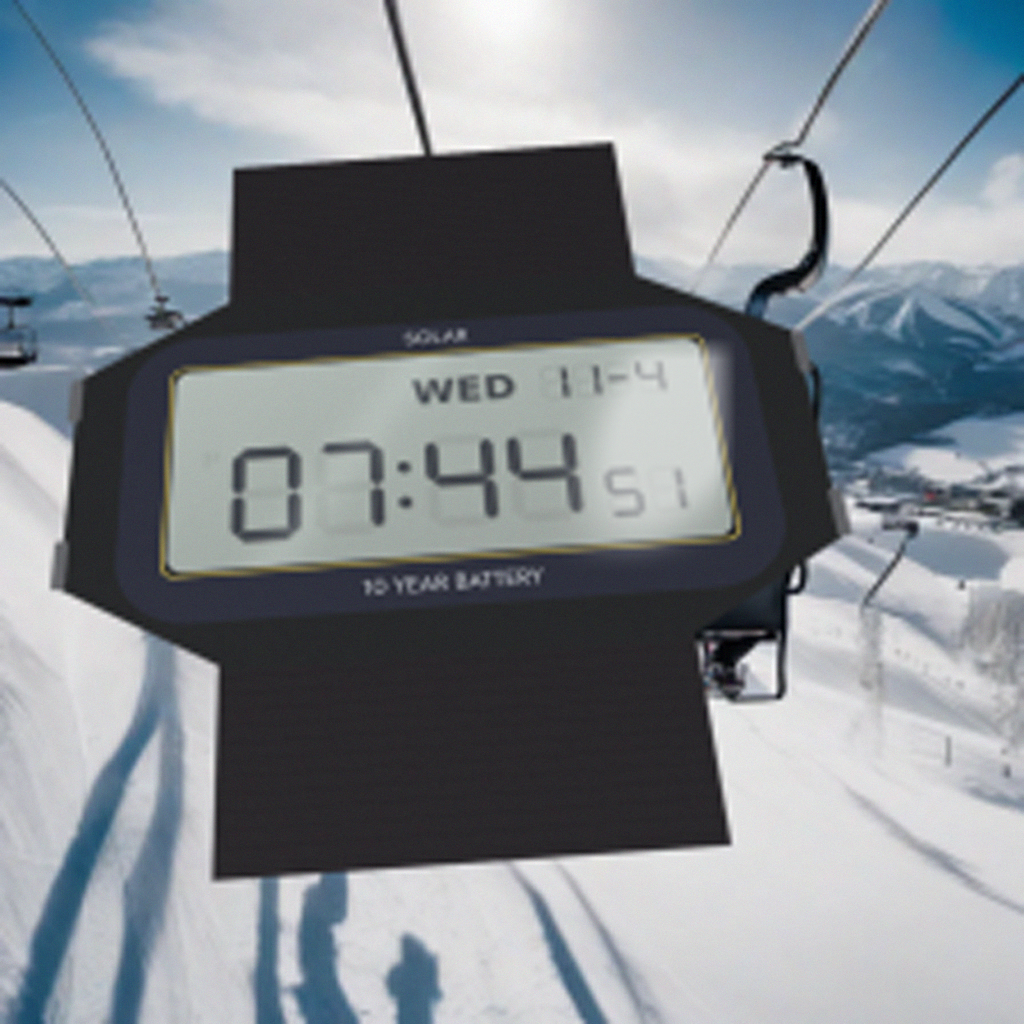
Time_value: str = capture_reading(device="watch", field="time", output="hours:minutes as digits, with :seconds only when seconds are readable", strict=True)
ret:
7:44:51
